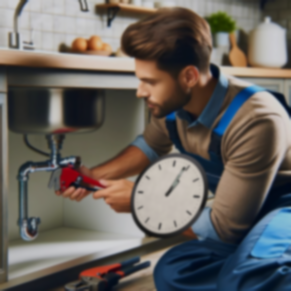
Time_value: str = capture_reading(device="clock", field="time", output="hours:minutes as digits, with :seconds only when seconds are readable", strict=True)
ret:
1:04
